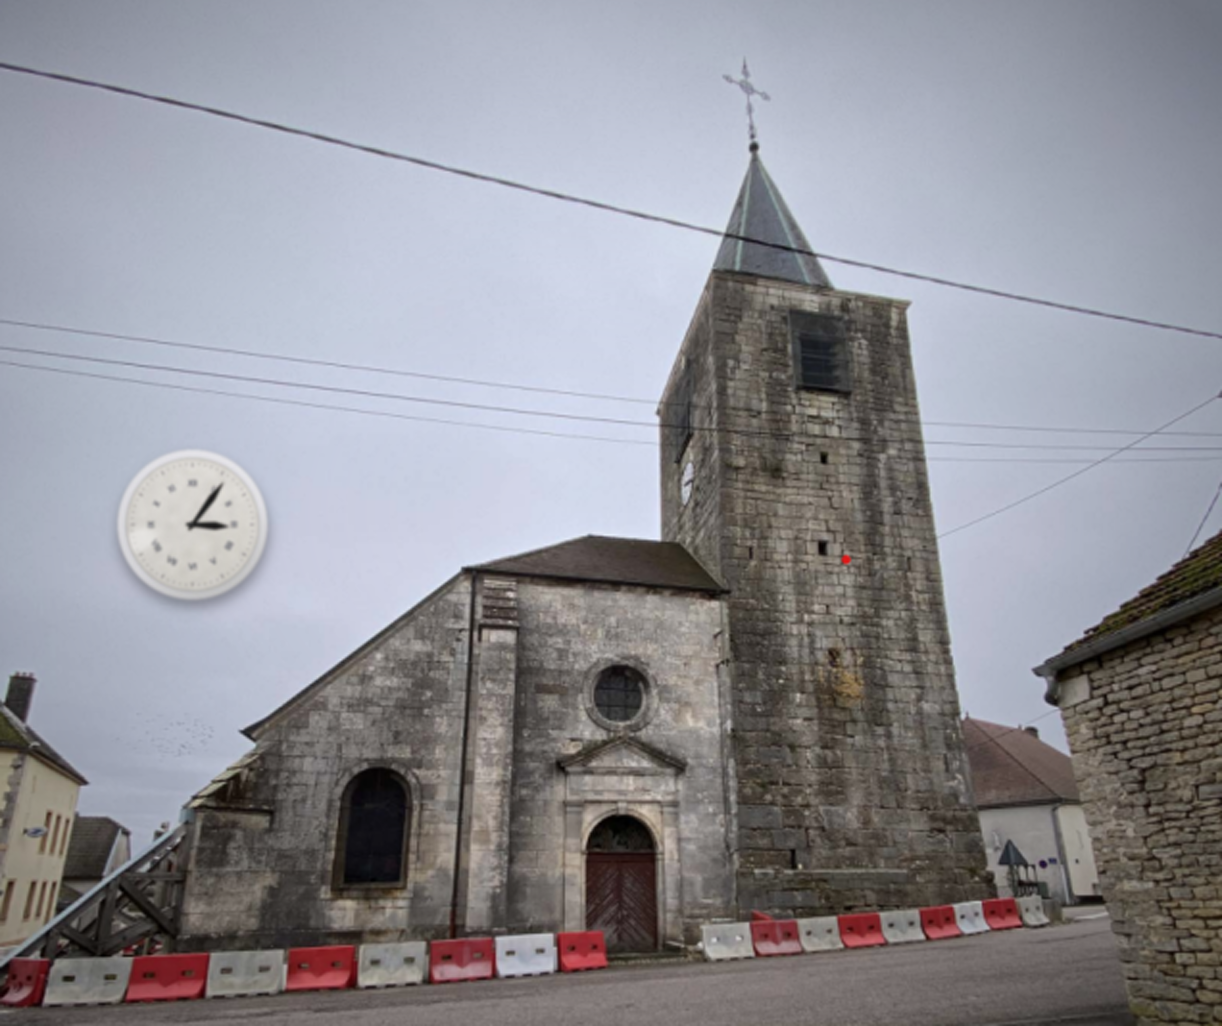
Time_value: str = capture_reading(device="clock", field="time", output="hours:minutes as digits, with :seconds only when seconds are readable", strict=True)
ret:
3:06
